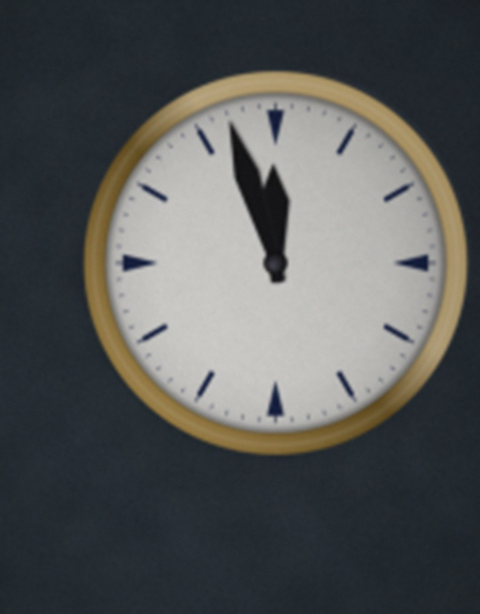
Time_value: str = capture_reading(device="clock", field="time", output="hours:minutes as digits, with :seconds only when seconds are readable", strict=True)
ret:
11:57
